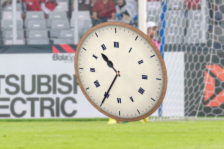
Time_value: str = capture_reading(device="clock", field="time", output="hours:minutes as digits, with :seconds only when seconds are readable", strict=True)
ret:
10:35
